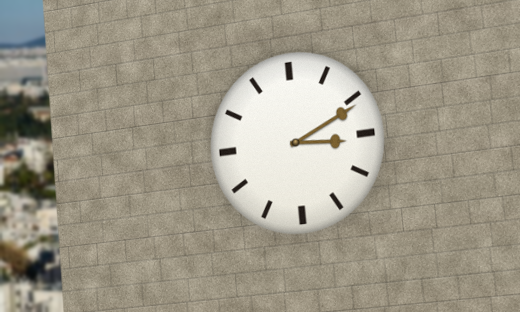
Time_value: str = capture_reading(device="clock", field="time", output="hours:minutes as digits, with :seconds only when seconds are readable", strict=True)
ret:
3:11
